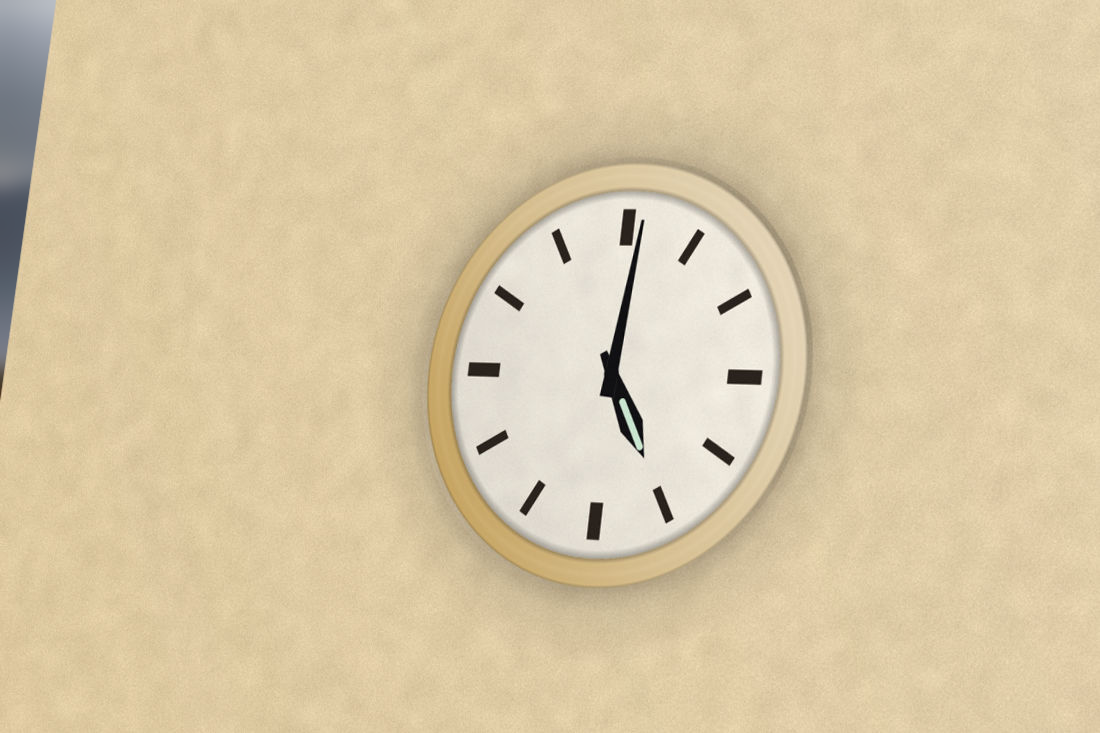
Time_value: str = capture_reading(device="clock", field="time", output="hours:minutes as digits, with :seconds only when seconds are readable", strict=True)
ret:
5:01
